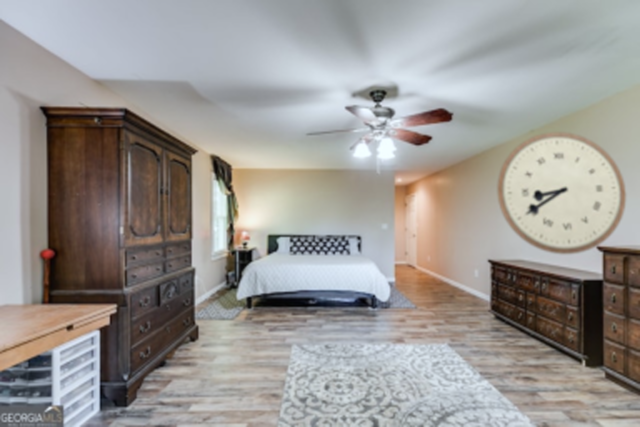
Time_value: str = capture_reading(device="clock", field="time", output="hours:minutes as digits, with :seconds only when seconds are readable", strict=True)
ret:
8:40
